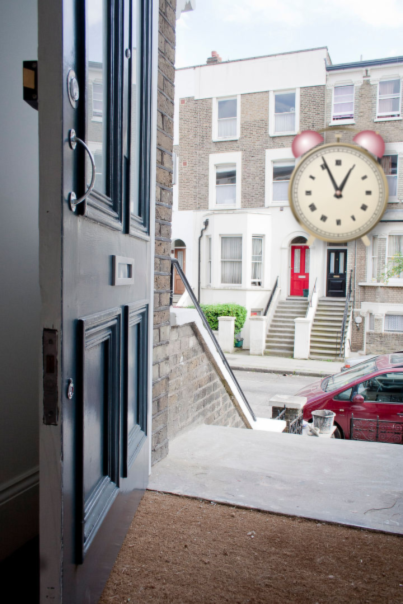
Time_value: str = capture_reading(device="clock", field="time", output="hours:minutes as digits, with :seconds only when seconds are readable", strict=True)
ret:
12:56
